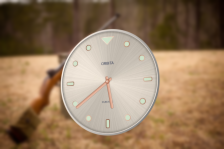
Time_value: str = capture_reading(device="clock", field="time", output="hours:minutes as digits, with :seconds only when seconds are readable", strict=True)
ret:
5:39
